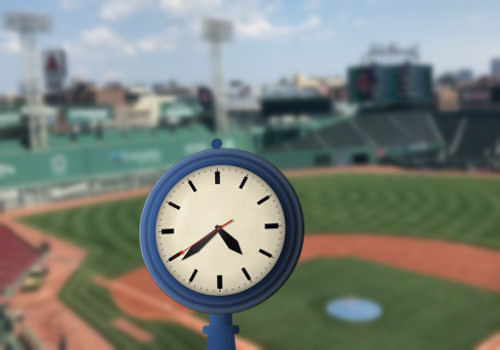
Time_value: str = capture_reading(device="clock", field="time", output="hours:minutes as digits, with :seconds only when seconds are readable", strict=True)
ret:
4:38:40
